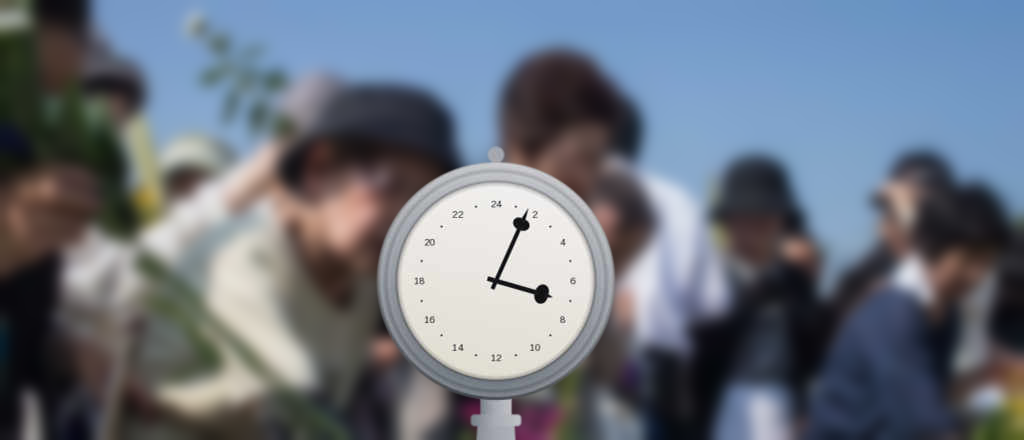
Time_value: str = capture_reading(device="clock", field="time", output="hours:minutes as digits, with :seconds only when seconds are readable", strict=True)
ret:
7:04
